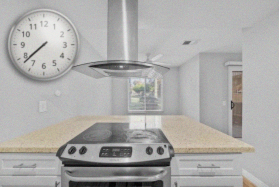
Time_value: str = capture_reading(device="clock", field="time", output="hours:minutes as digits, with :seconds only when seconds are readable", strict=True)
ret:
7:38
